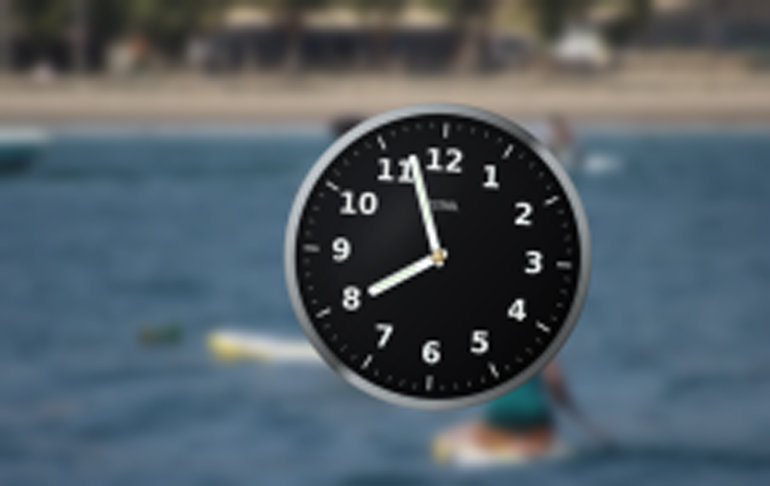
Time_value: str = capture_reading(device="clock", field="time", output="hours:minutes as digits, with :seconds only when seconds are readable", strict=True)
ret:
7:57
